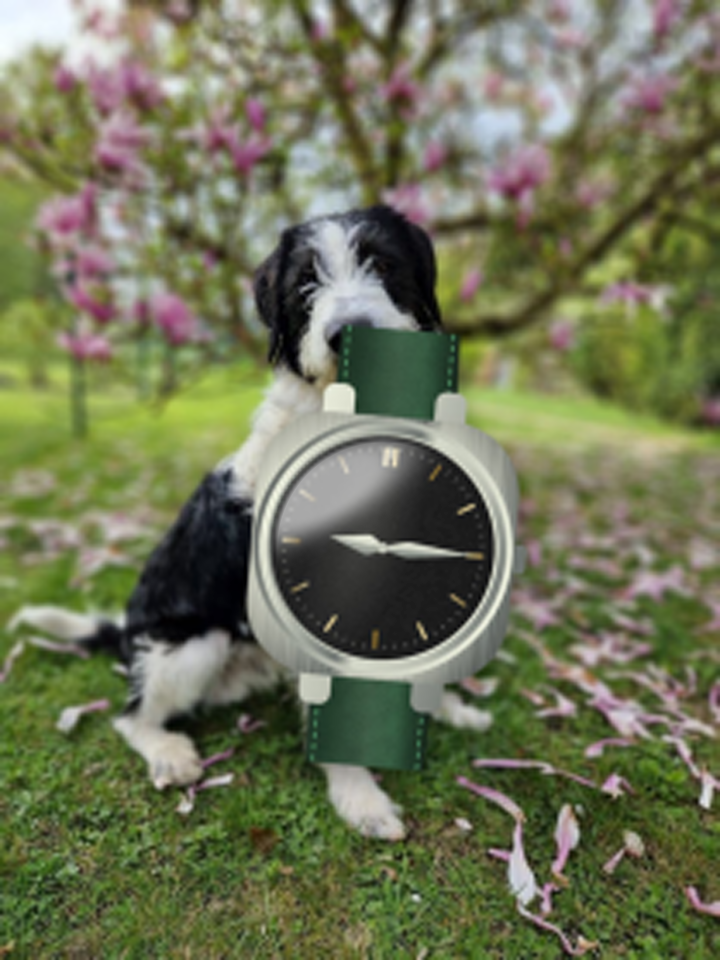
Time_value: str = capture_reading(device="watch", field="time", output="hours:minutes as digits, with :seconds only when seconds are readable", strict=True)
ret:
9:15
